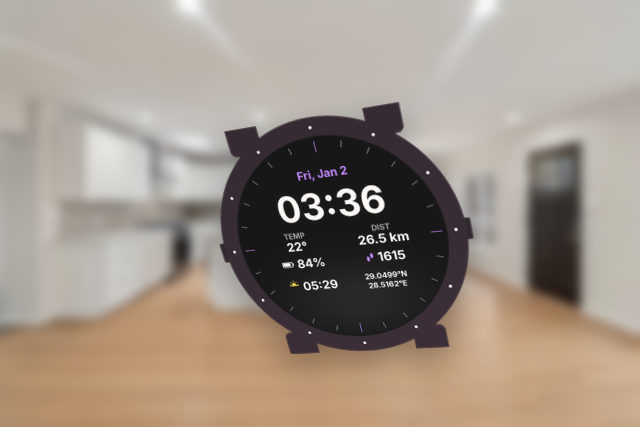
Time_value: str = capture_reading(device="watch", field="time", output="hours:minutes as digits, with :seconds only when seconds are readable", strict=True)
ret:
3:36
